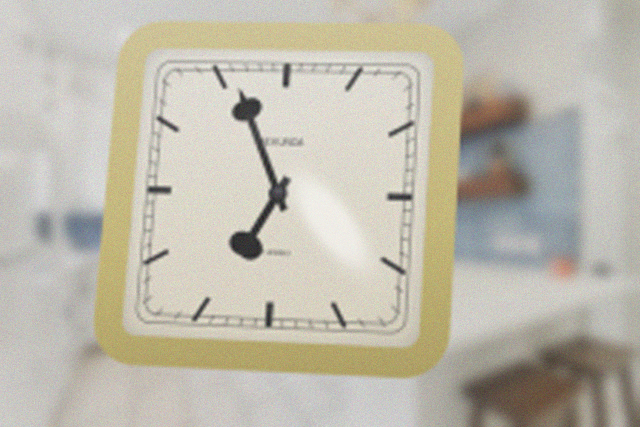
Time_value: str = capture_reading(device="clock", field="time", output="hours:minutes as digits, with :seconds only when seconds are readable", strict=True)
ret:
6:56
